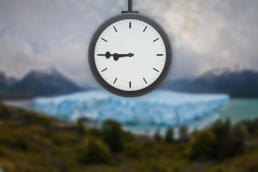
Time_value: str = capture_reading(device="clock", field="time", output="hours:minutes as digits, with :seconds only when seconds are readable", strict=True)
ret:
8:45
